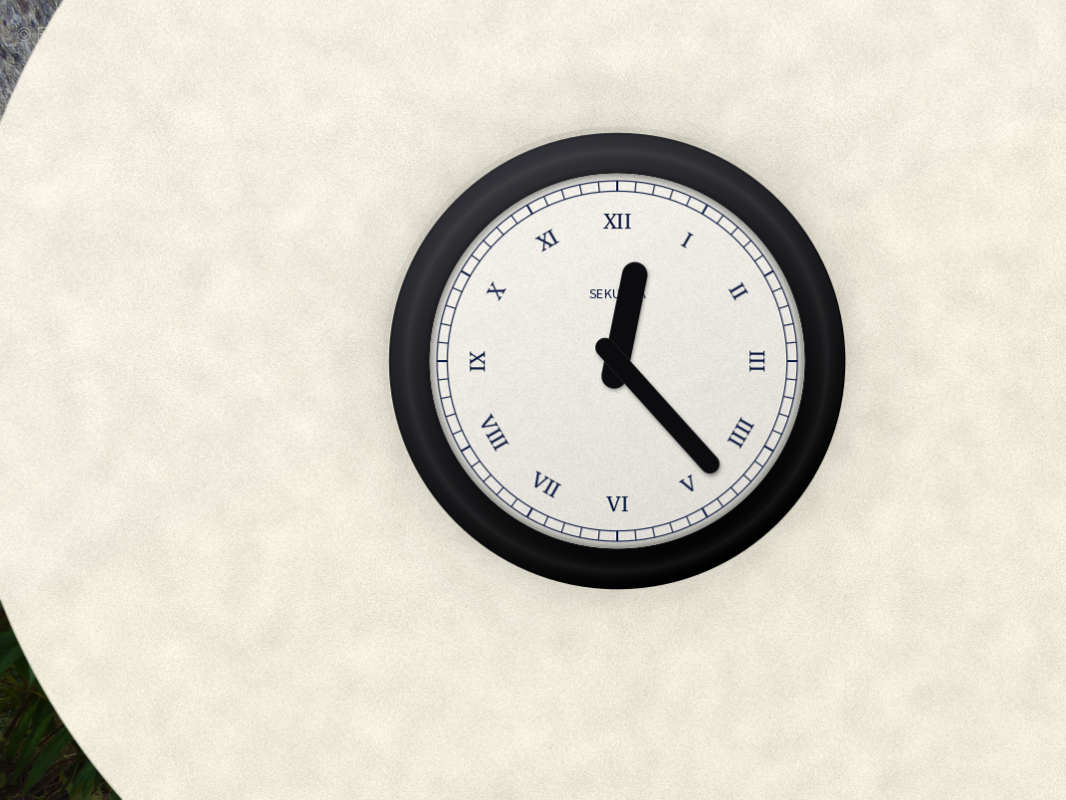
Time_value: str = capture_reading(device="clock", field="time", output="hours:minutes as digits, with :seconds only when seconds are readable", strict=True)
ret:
12:23
